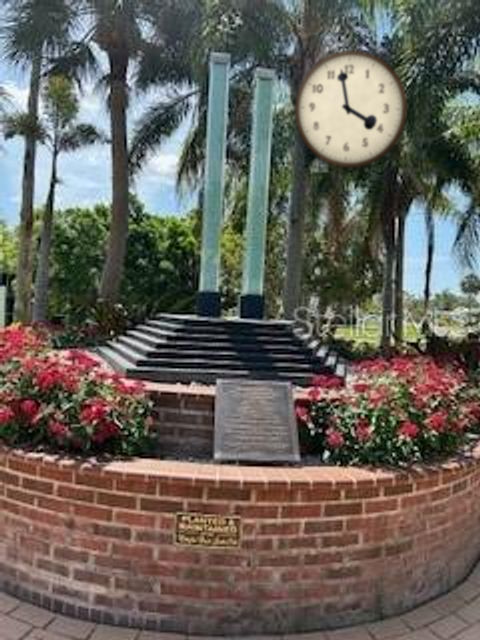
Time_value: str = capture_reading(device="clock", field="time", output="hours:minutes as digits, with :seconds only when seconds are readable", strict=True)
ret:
3:58
